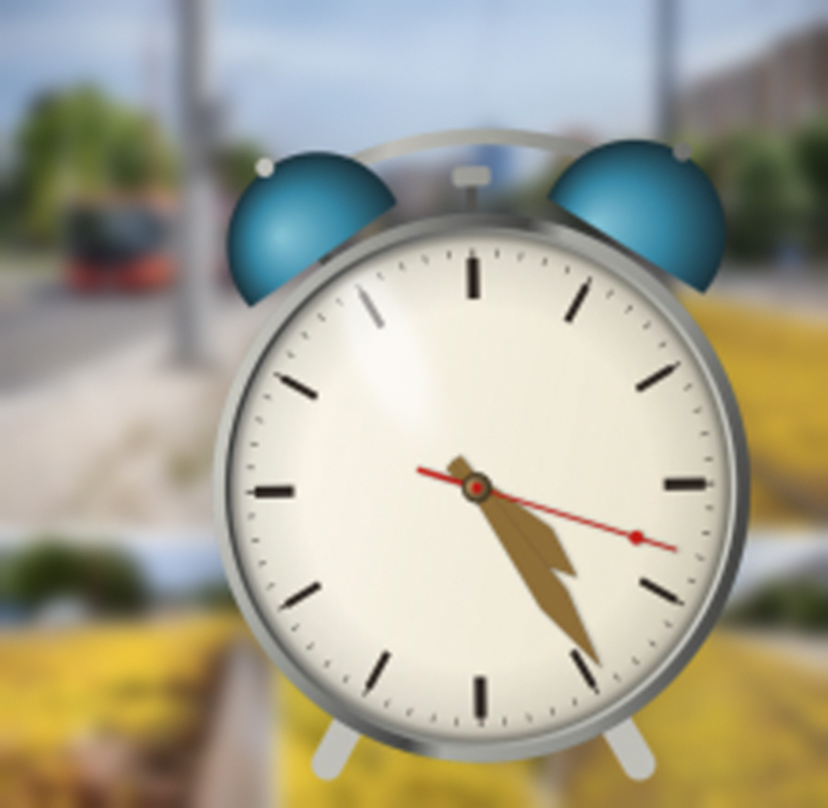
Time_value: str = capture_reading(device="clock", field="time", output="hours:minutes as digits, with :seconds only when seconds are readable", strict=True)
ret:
4:24:18
